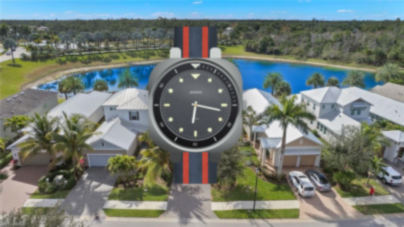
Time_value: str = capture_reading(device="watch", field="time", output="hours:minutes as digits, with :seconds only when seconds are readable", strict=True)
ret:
6:17
